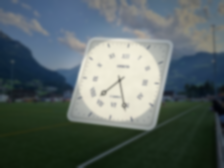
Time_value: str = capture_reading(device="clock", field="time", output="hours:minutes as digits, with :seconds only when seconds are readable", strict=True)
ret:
7:26
